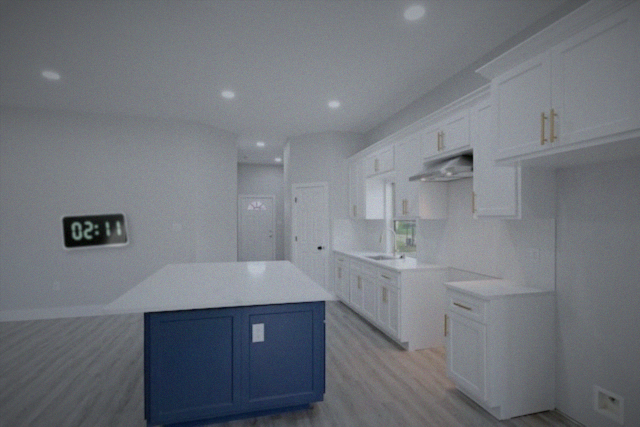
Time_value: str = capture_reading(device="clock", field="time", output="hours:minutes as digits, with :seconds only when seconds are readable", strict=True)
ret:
2:11
